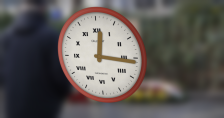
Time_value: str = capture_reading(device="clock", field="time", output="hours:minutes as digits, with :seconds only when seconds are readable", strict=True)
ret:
12:16
